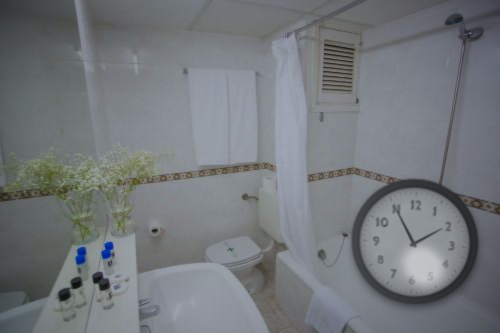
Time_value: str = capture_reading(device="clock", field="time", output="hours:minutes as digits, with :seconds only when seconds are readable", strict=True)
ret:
1:55
